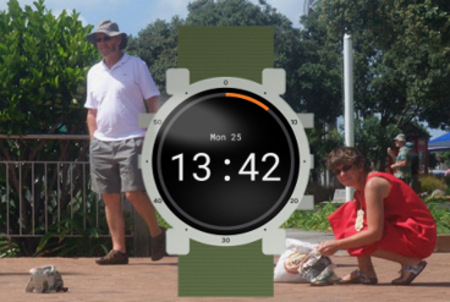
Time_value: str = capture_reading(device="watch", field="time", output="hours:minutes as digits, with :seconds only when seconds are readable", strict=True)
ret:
13:42
